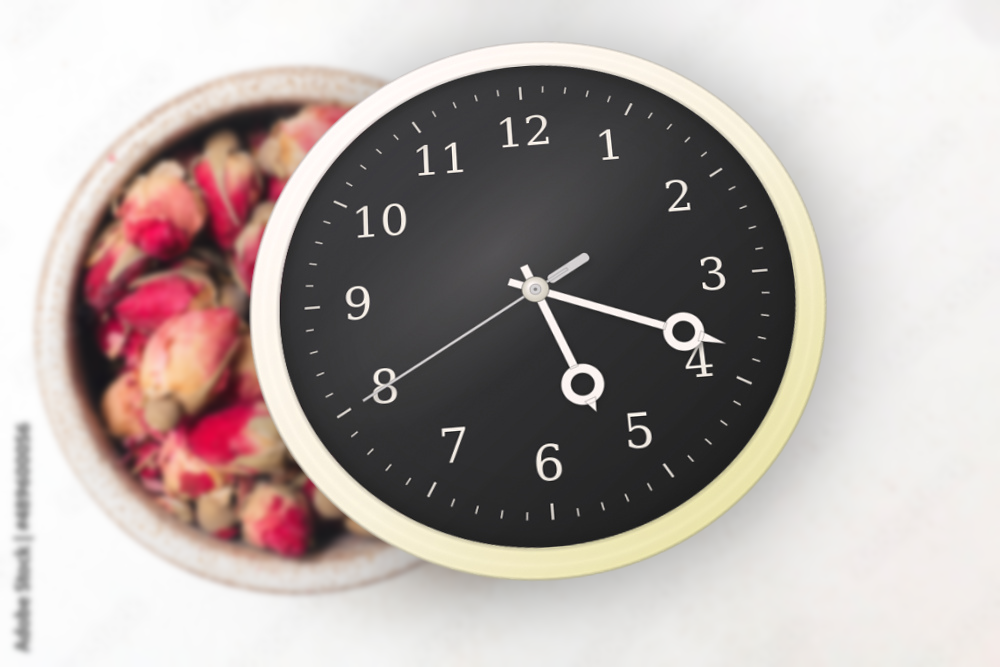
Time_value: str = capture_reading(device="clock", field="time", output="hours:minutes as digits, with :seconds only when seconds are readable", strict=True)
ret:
5:18:40
